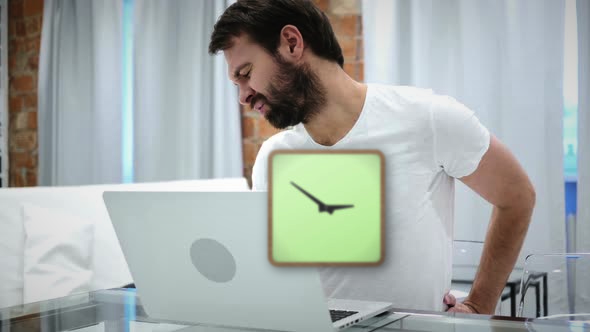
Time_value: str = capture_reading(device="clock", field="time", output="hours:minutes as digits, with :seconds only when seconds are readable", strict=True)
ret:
2:51
